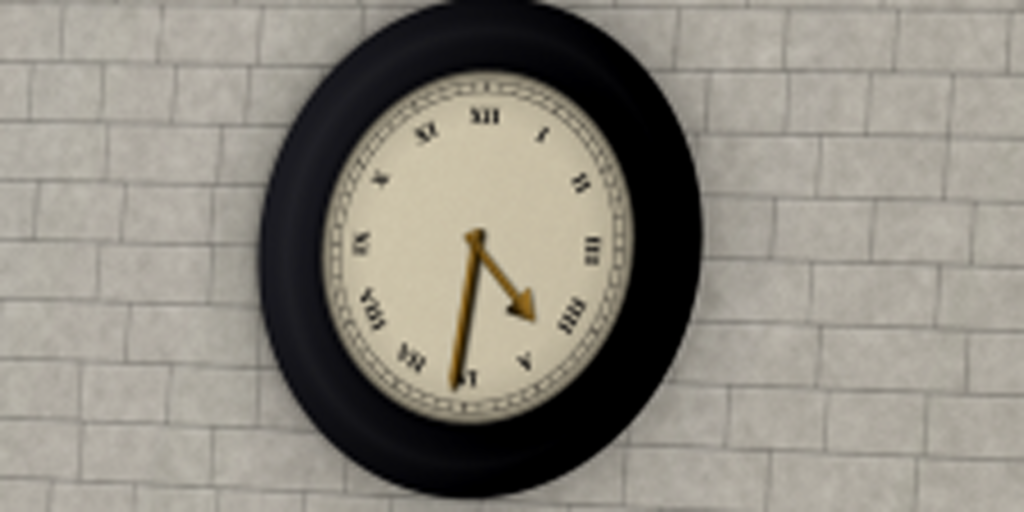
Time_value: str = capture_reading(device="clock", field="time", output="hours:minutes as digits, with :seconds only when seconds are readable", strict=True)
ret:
4:31
